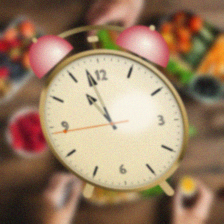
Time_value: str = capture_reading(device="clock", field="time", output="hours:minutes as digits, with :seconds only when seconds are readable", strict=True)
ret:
10:57:44
